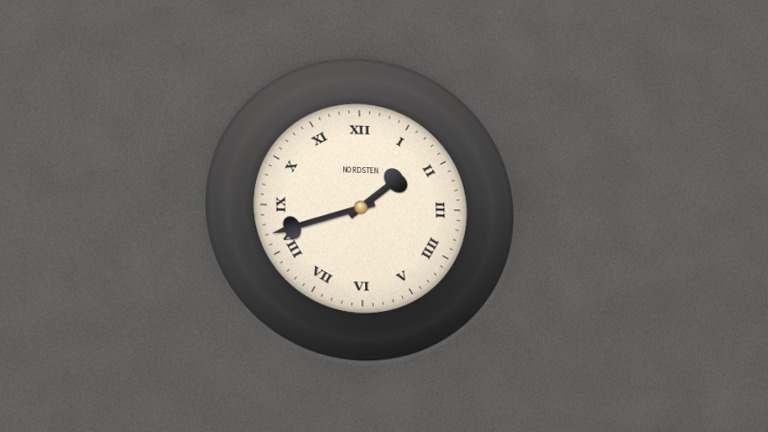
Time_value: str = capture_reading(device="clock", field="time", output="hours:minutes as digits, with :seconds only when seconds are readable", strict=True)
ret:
1:42
